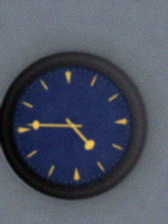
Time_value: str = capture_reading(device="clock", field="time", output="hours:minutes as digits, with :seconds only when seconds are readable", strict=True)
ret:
4:46
